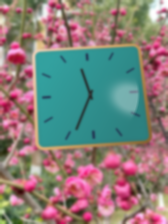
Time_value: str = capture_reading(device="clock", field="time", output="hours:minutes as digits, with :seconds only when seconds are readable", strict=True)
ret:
11:34
